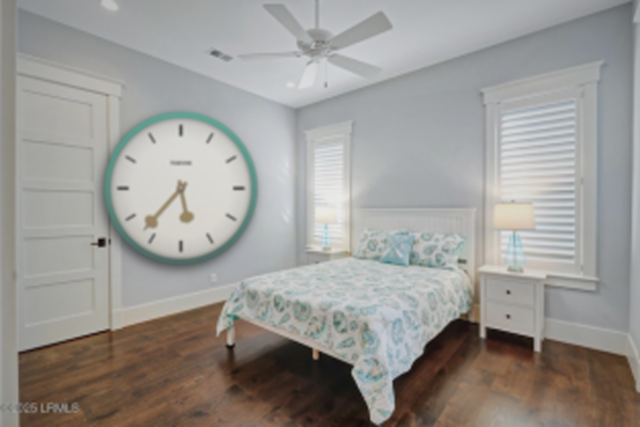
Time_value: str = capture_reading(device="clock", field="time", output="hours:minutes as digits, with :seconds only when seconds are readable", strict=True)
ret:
5:37
